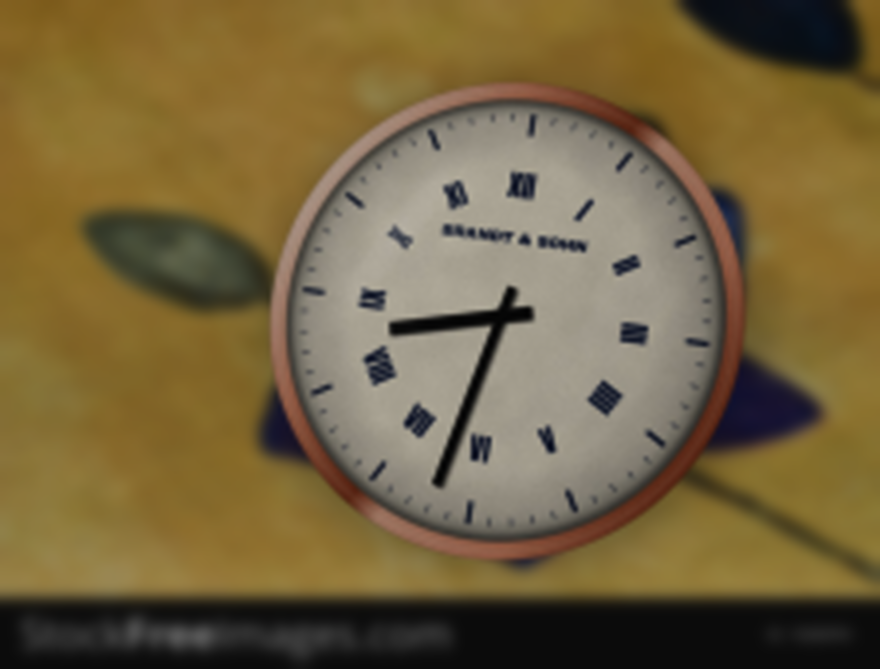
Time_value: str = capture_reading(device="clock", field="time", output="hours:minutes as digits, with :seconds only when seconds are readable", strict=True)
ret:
8:32
